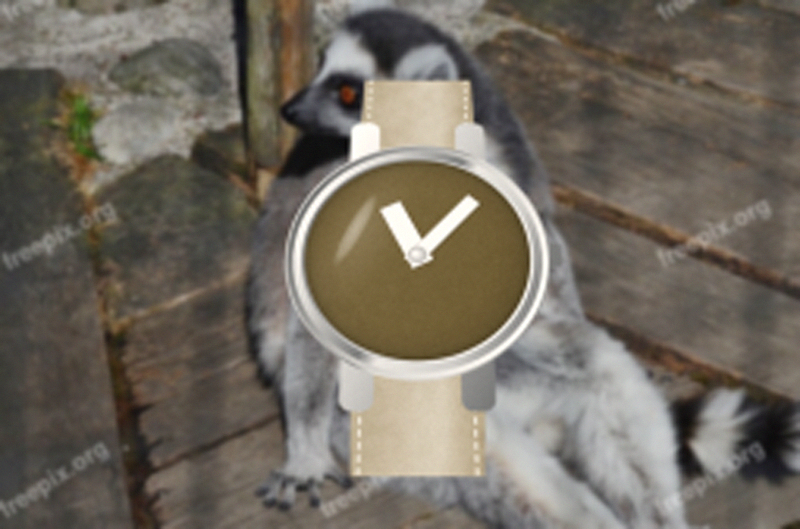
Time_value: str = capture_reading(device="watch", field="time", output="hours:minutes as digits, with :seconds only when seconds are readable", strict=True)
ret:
11:07
